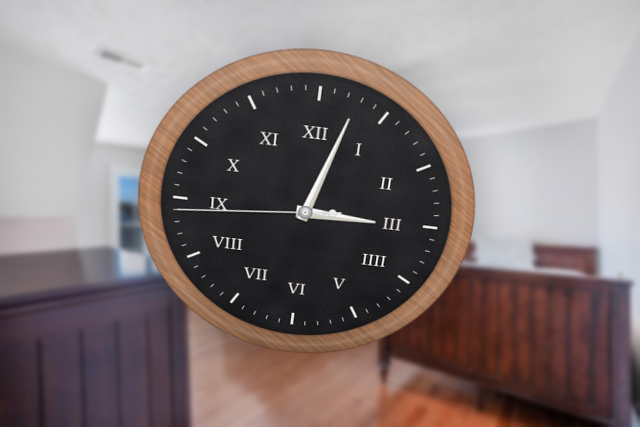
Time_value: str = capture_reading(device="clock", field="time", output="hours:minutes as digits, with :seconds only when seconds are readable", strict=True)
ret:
3:02:44
